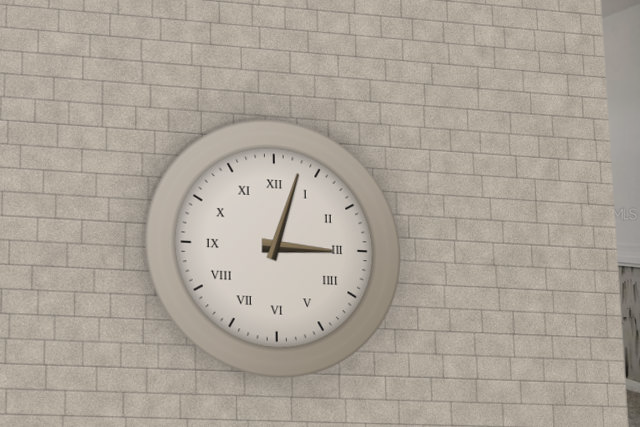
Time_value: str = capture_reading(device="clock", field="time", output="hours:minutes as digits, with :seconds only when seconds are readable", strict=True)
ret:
3:03
